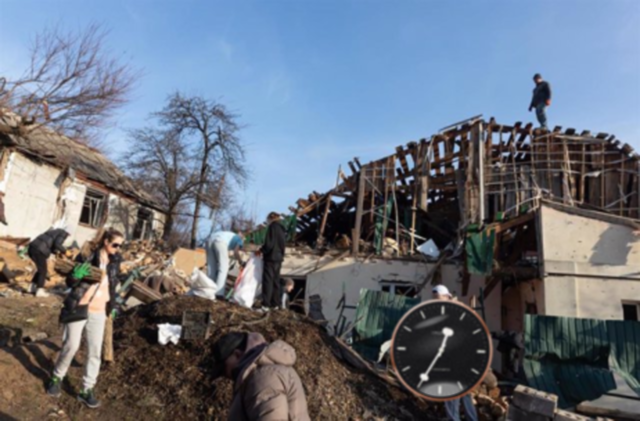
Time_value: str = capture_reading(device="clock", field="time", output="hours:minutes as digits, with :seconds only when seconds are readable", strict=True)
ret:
12:35
